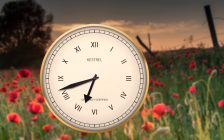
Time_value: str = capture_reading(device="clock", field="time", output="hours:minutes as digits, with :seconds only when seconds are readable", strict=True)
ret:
6:42
